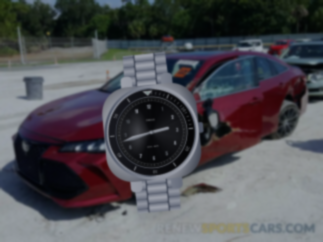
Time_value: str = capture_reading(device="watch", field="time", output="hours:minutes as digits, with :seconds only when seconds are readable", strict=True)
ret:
2:43
